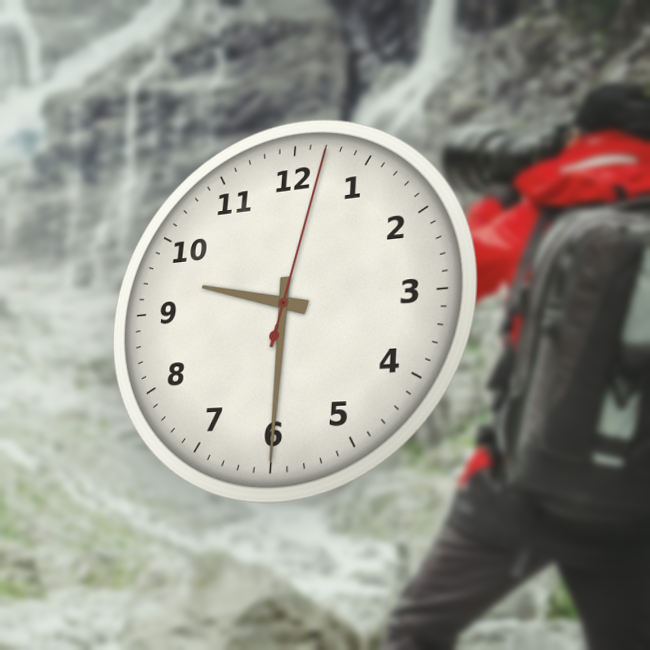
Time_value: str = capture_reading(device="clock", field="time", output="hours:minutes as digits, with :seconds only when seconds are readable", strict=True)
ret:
9:30:02
